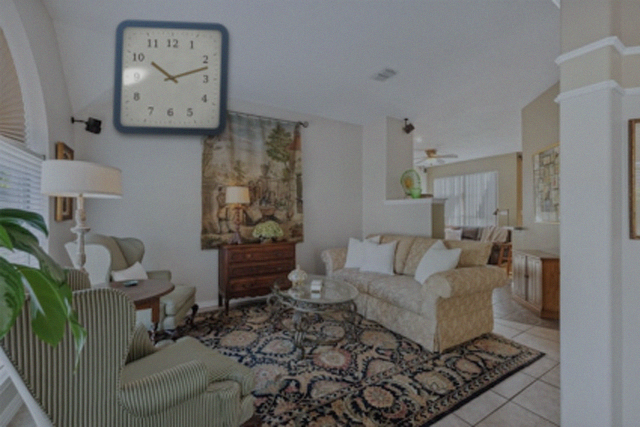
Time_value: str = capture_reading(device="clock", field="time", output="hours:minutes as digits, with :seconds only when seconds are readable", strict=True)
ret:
10:12
